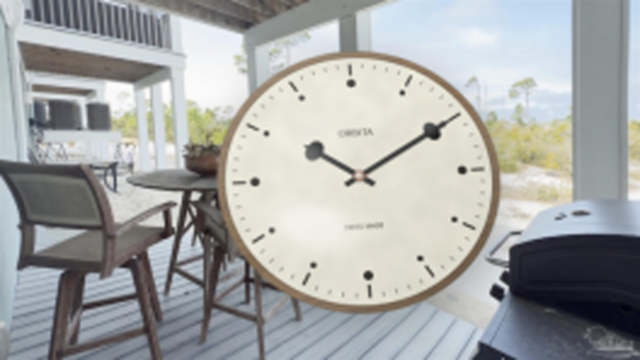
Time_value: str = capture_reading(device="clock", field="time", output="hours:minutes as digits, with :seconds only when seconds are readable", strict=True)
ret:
10:10
